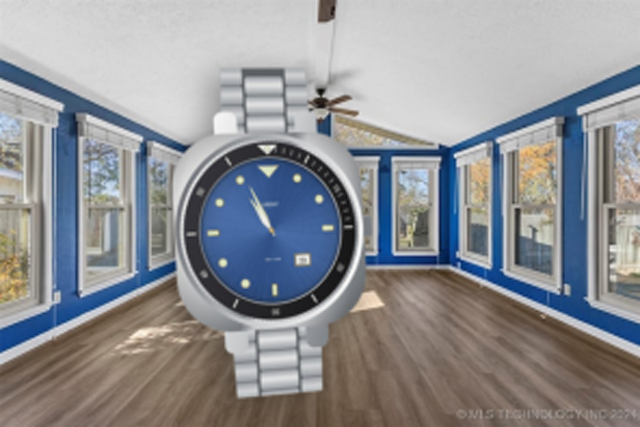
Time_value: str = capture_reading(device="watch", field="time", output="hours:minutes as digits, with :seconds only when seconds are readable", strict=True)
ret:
10:56
